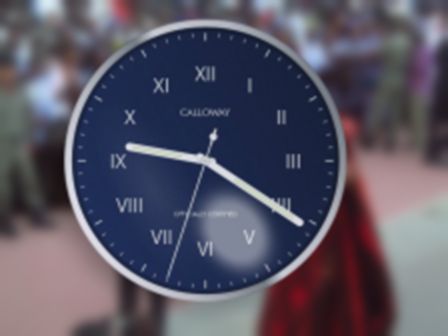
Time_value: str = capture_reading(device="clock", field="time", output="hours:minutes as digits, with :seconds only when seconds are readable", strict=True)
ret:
9:20:33
